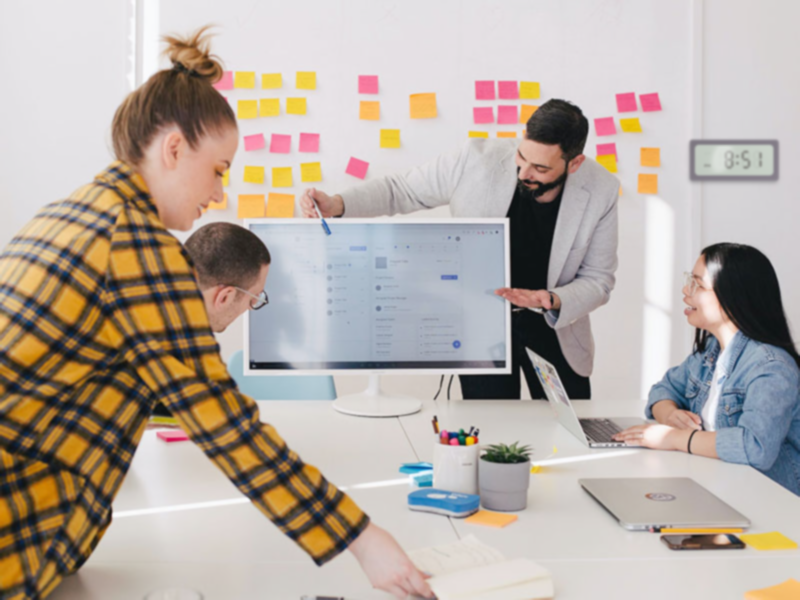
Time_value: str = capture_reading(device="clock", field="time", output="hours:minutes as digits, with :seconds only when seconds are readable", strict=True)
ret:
8:51
